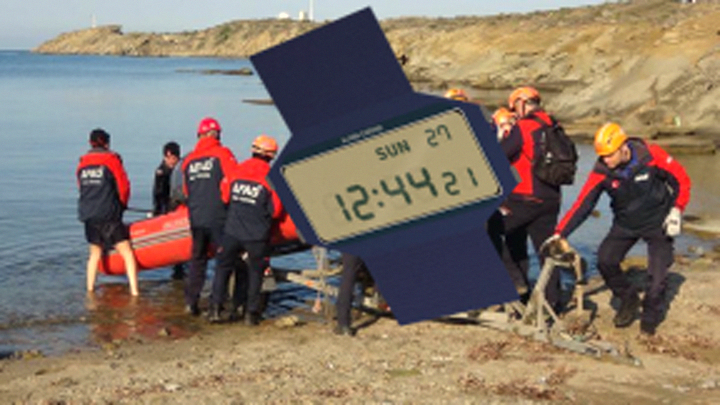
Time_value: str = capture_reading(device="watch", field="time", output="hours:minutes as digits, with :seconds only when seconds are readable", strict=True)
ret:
12:44:21
